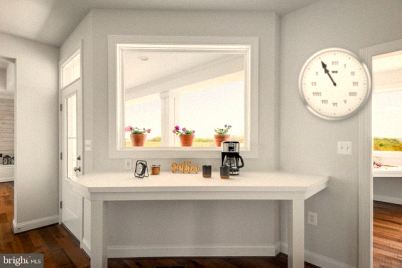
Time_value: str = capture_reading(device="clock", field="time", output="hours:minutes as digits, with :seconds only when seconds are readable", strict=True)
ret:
10:55
